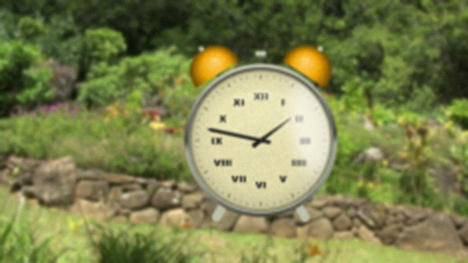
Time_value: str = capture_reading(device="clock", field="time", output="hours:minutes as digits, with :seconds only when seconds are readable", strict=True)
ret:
1:47
